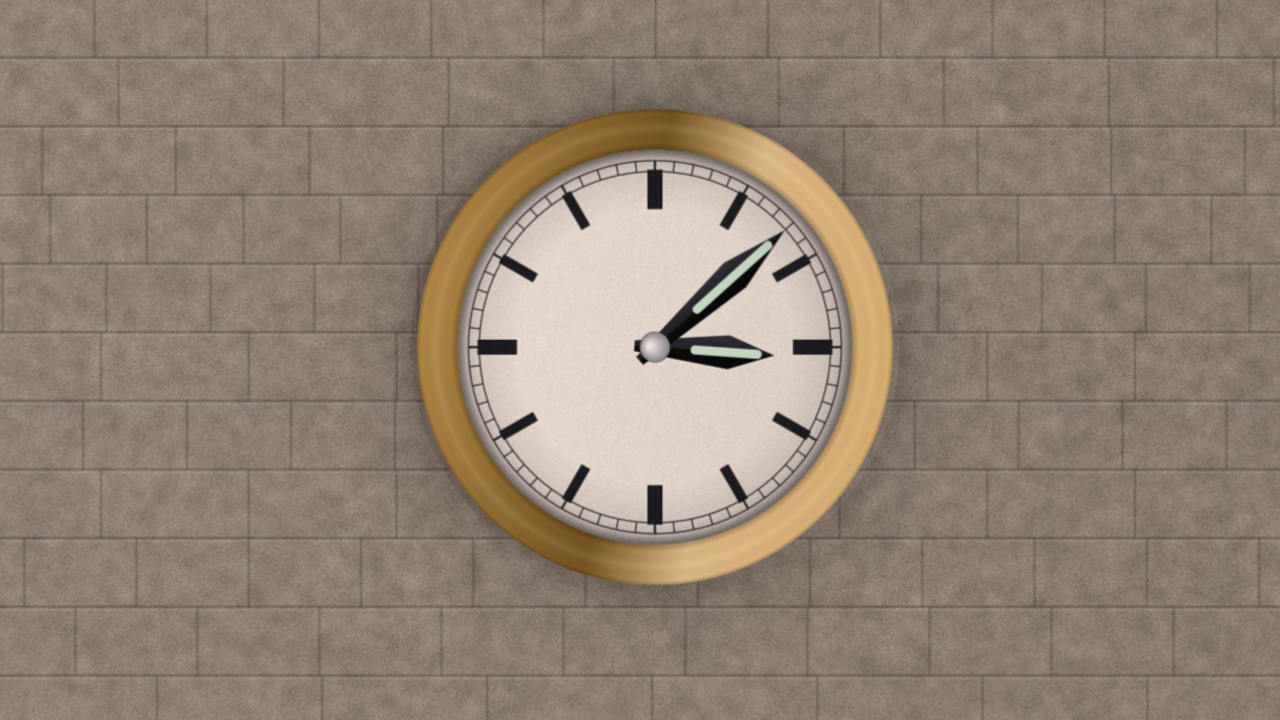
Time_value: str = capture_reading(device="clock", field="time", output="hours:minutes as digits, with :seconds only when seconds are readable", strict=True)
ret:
3:08
